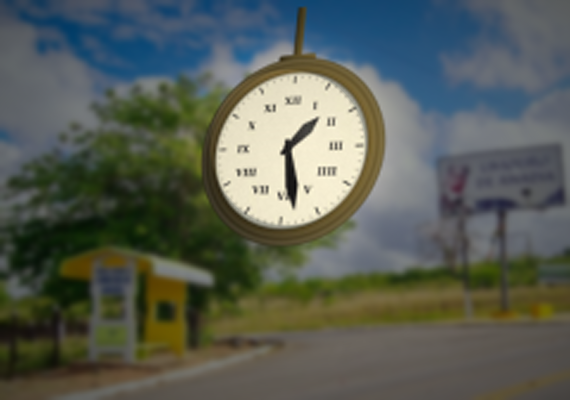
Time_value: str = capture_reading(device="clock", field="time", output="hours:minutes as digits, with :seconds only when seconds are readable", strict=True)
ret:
1:28
